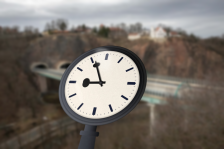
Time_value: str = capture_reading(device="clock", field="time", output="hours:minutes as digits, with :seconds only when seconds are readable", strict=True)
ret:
8:56
